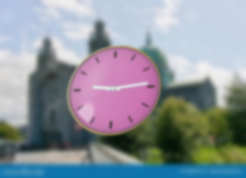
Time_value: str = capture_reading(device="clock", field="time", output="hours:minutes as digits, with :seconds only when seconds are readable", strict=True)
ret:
9:14
